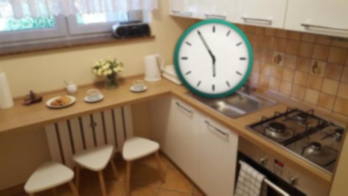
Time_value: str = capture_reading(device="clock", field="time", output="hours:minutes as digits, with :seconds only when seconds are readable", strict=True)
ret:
5:55
